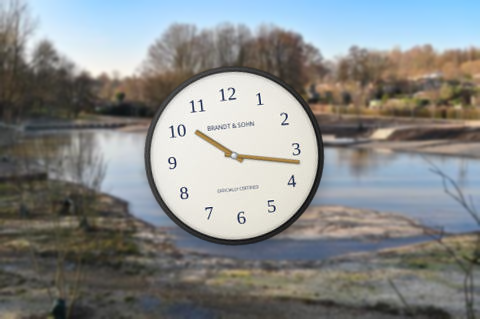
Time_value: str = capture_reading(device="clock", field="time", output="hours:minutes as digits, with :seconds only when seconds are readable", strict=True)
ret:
10:17
